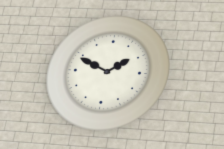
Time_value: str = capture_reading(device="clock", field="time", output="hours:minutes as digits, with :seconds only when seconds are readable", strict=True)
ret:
1:49
